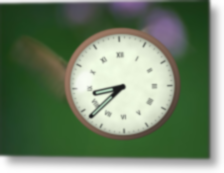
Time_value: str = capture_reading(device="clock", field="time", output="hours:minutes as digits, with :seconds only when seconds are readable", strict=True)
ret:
8:38
